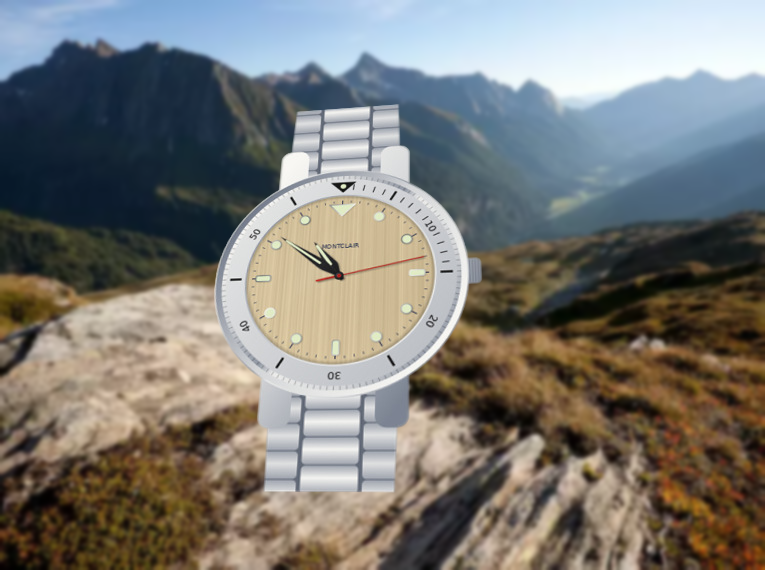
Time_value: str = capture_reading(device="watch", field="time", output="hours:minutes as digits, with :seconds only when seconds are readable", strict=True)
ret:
10:51:13
